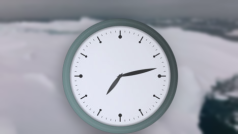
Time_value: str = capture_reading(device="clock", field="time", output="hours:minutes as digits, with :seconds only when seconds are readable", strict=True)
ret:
7:13
